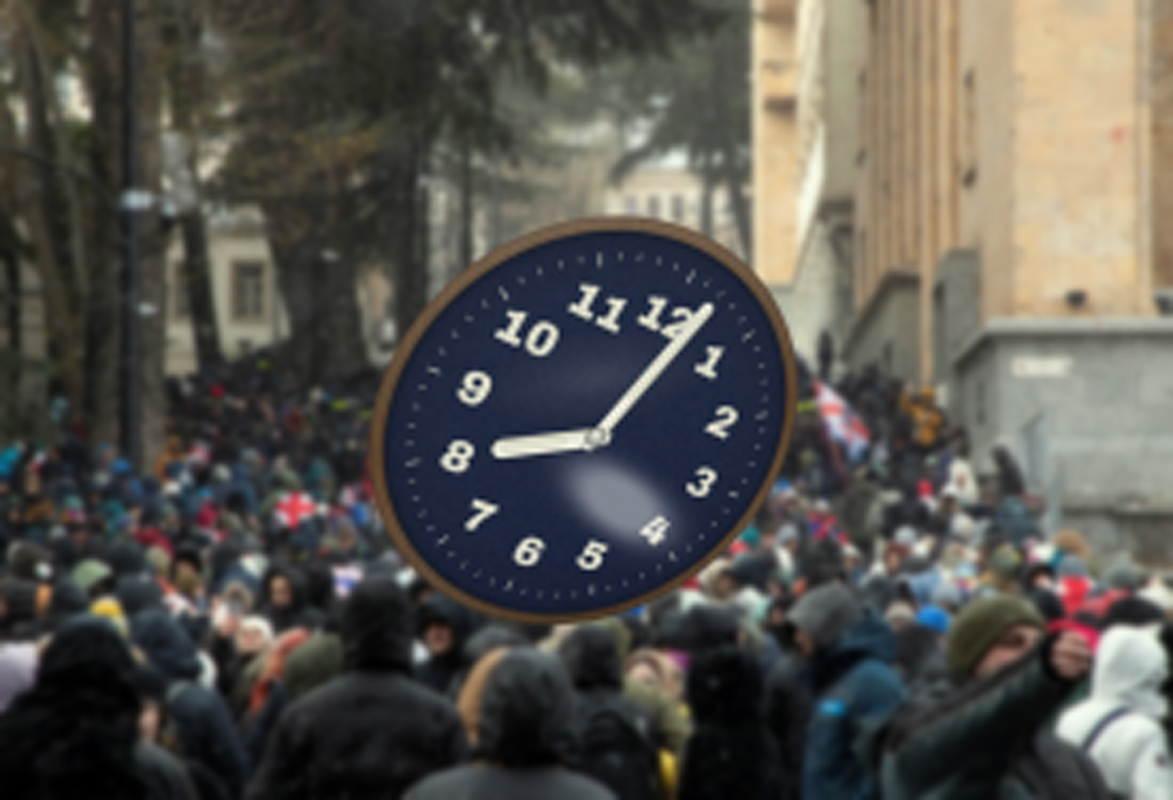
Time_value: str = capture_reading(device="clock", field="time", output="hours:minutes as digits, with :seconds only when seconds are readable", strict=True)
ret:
8:02
